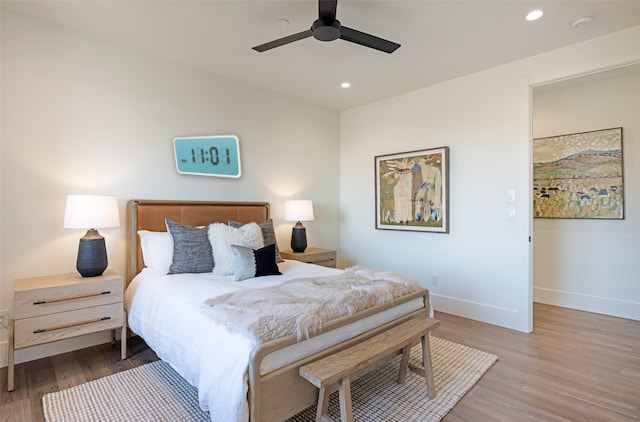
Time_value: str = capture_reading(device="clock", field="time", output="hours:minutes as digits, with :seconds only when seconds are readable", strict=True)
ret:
11:01
